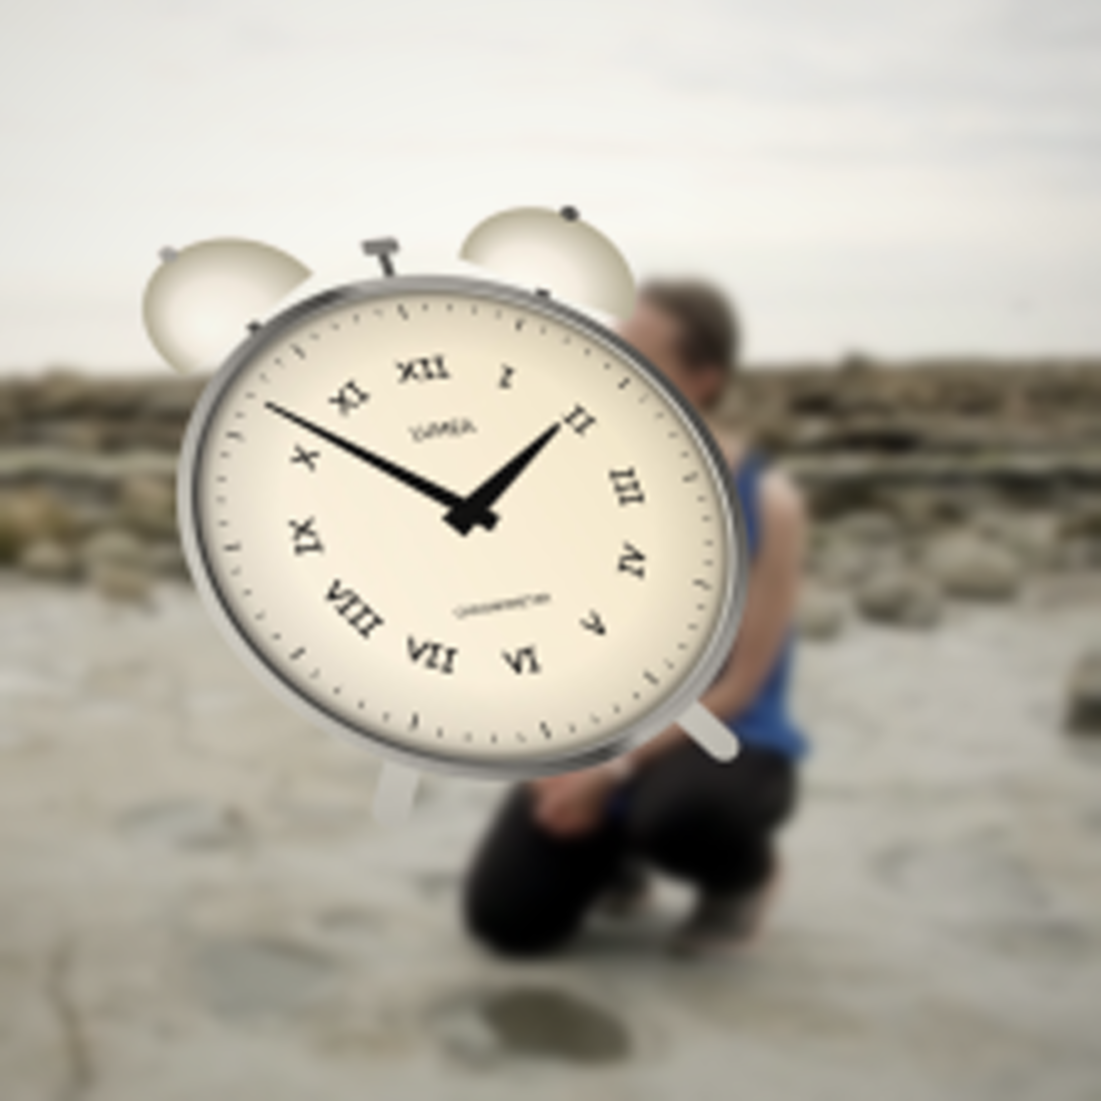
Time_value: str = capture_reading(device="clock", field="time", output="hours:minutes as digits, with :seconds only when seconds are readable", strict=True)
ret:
1:52
